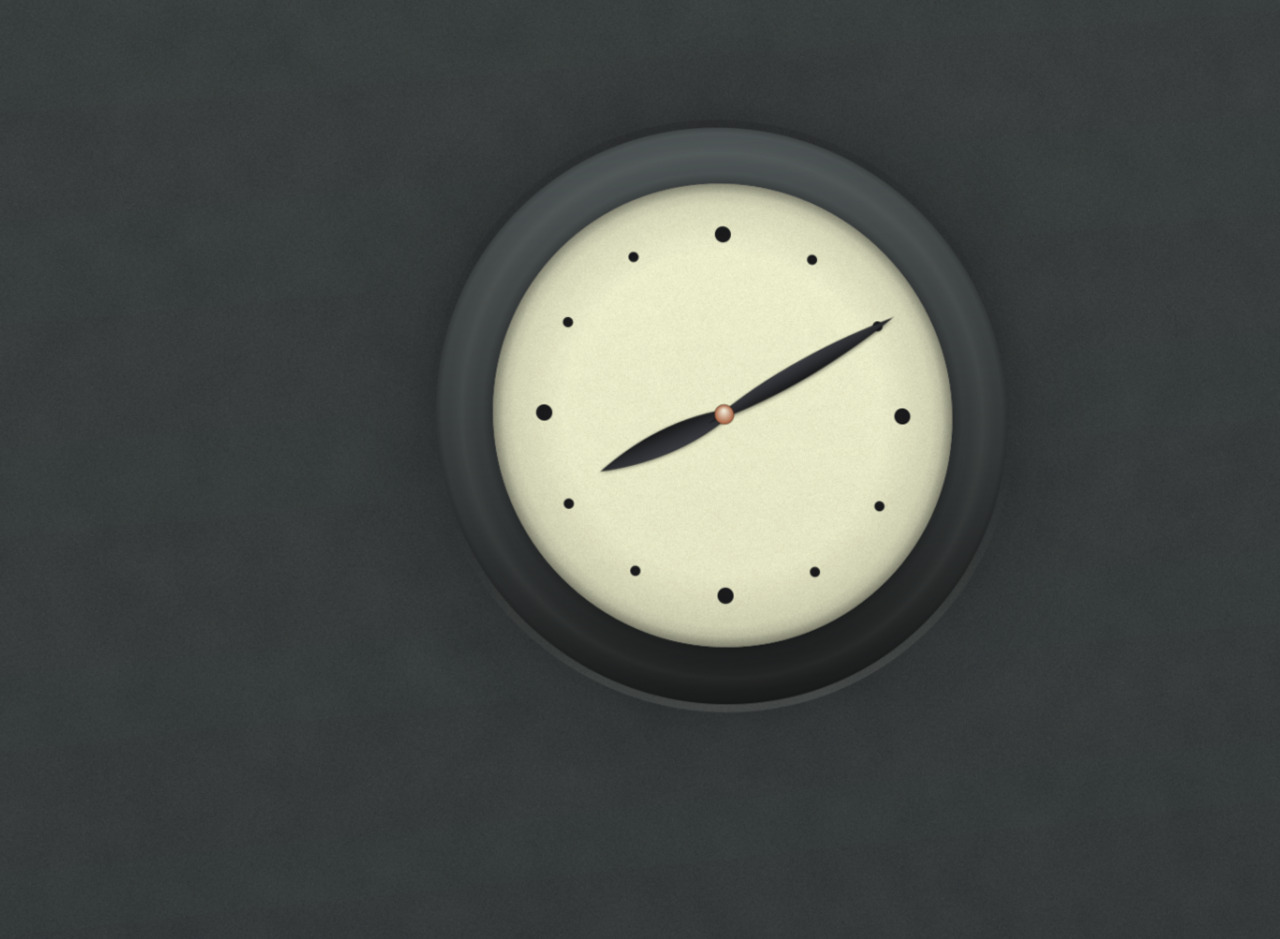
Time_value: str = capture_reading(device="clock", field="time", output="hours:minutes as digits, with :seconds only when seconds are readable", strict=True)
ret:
8:10
